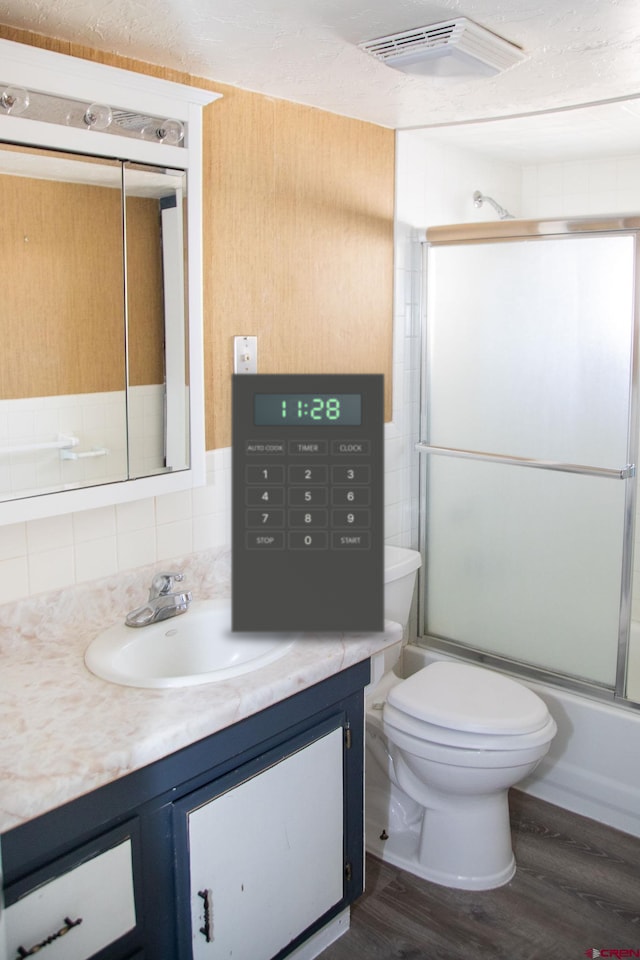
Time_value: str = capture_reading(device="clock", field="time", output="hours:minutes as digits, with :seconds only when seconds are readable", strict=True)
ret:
11:28
